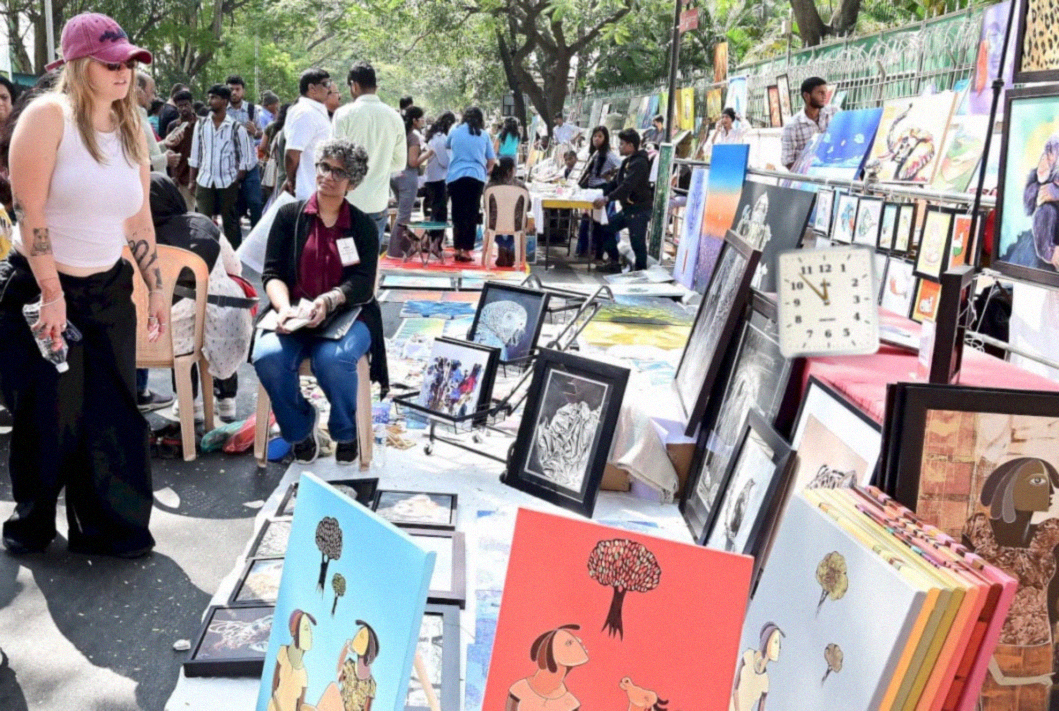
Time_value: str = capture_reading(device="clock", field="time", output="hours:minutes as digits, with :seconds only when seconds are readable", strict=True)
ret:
11:53
